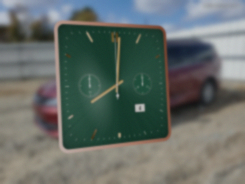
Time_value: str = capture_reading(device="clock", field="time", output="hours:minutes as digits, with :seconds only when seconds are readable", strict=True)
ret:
8:01
